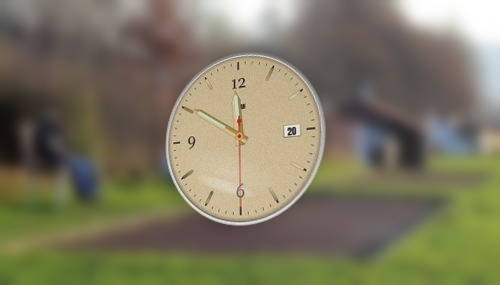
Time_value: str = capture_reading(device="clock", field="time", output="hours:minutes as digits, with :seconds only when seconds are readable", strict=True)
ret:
11:50:30
